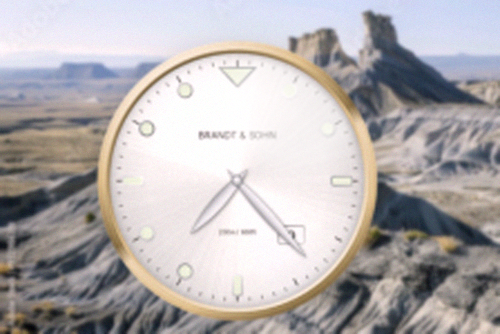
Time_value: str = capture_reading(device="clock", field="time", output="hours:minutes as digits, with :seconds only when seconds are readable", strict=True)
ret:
7:23
